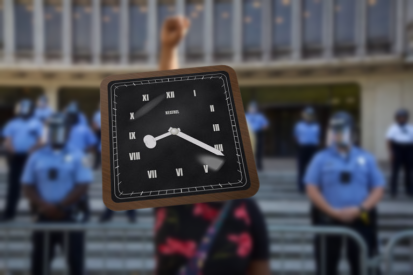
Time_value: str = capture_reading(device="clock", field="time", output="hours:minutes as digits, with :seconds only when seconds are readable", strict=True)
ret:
8:21
